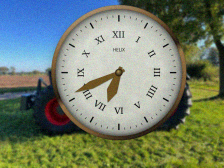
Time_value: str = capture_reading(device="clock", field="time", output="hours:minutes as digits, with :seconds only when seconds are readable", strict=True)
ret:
6:41
